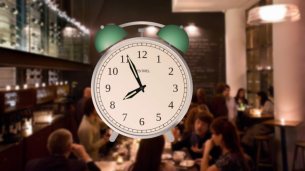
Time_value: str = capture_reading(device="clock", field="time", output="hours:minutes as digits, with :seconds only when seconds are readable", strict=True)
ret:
7:56
